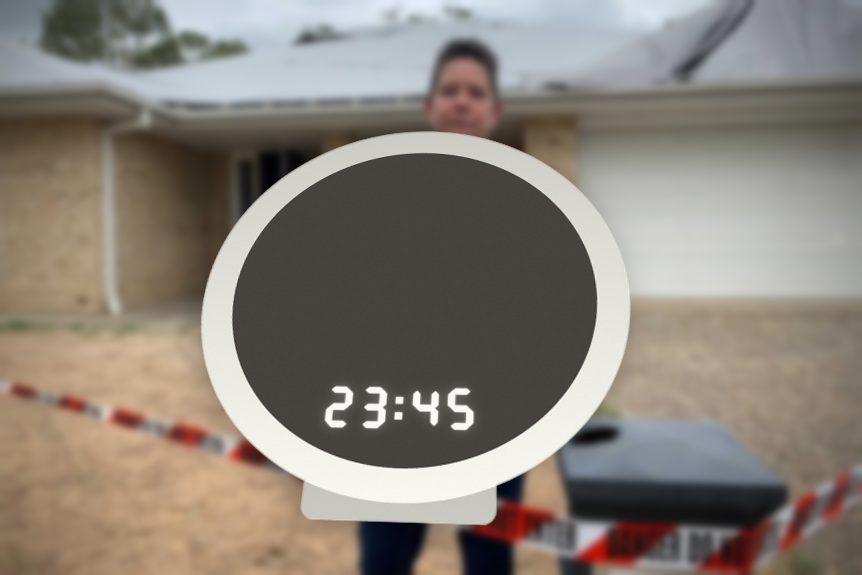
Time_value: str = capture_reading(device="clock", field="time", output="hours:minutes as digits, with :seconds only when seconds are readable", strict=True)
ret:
23:45
